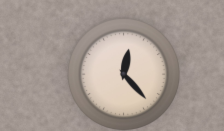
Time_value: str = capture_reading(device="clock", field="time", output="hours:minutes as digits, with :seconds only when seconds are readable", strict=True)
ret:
12:23
